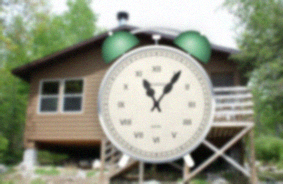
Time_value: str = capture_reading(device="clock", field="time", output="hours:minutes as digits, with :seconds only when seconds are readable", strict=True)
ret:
11:06
